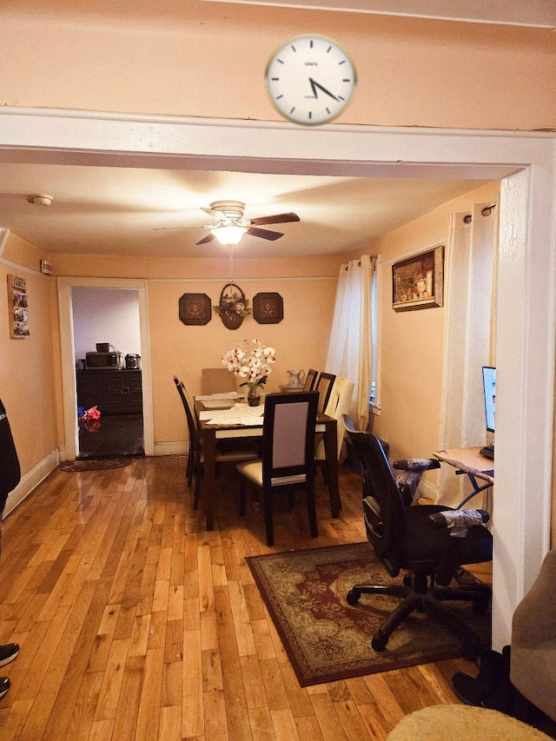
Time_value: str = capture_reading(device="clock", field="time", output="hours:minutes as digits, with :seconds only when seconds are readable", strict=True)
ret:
5:21
